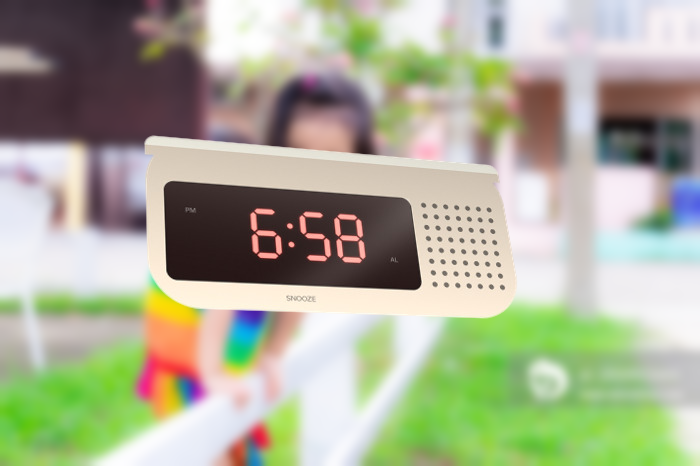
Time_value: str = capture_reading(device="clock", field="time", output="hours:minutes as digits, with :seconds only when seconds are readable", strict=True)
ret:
6:58
